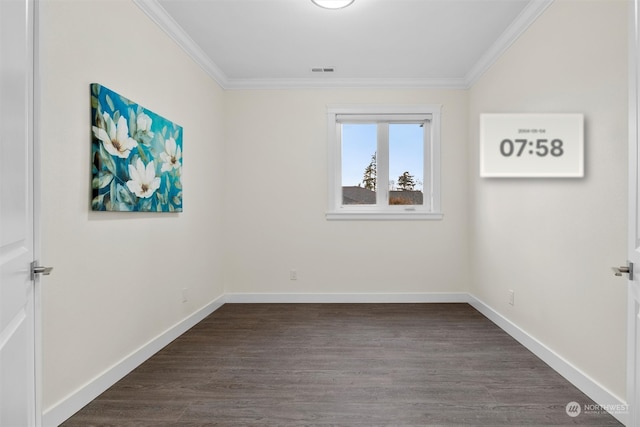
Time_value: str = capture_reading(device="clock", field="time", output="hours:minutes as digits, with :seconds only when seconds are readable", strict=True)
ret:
7:58
